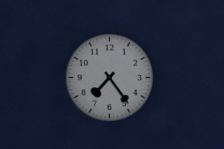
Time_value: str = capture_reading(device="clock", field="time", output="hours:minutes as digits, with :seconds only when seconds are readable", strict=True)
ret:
7:24
